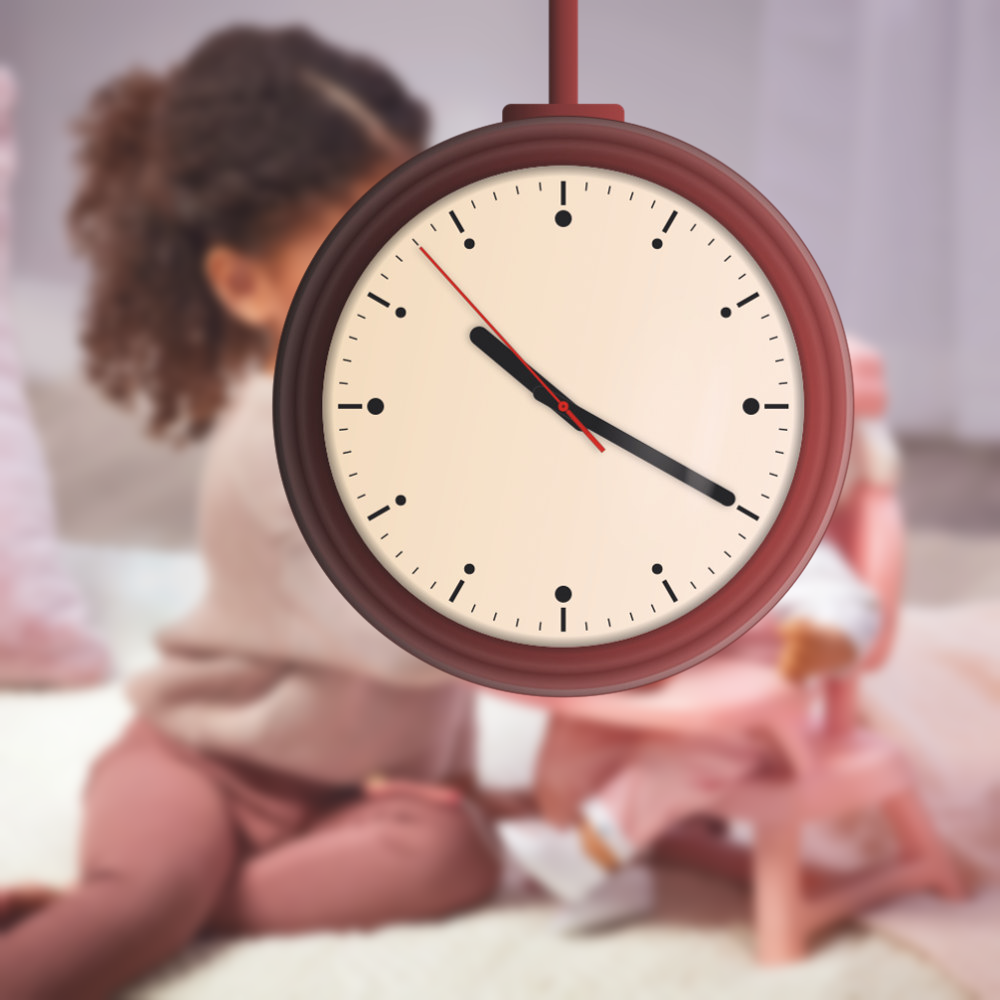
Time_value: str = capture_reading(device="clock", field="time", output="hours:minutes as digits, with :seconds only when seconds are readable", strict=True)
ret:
10:19:53
